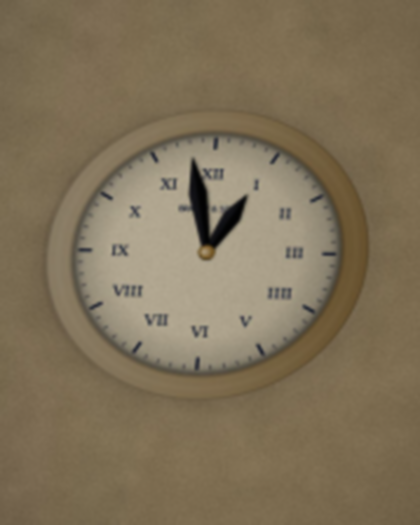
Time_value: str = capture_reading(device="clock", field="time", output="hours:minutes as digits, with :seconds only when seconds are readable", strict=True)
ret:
12:58
